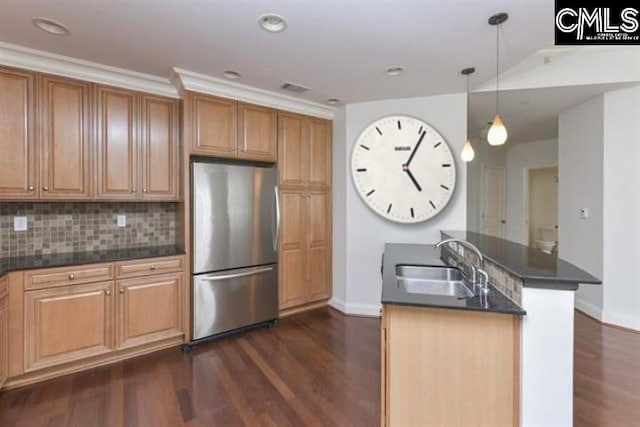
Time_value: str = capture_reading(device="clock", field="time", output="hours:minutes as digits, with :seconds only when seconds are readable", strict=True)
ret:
5:06
